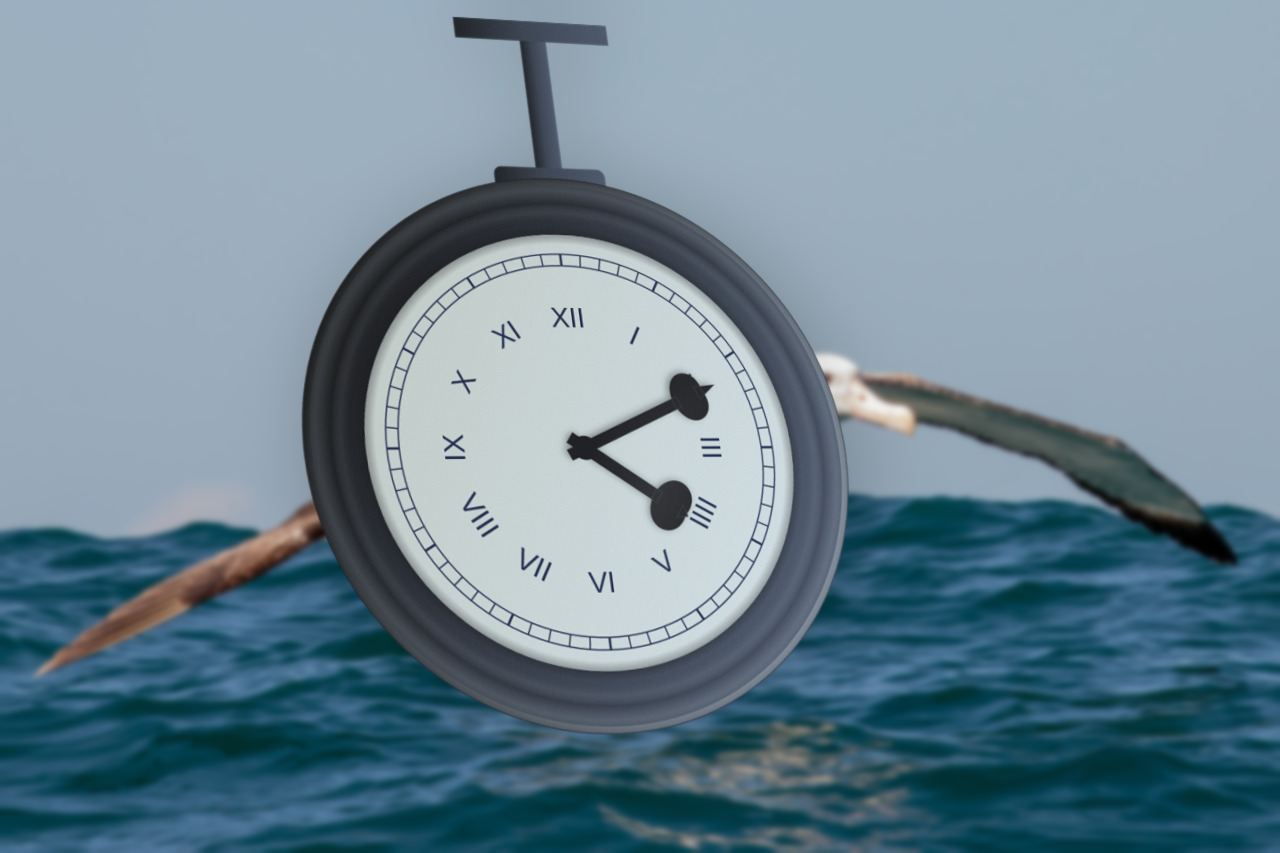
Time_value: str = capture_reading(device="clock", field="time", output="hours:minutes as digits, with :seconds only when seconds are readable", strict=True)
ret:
4:11
